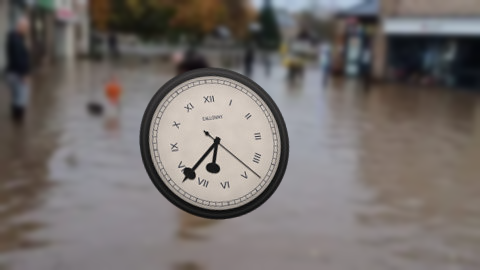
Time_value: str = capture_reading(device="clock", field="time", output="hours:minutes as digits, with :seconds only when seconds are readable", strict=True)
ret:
6:38:23
